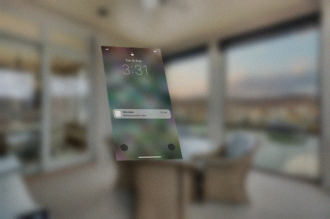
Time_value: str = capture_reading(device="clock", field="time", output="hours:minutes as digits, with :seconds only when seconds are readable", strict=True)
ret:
3:31
